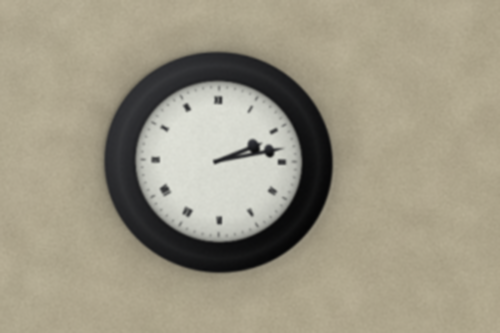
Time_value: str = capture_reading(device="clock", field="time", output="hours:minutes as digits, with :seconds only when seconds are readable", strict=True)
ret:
2:13
